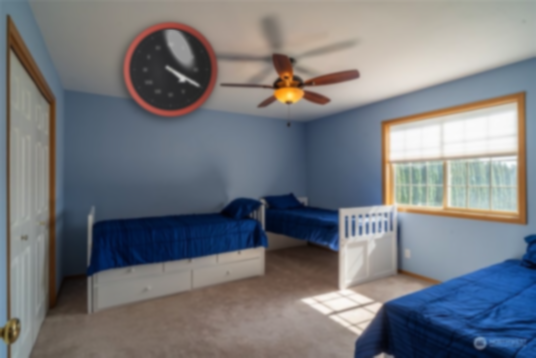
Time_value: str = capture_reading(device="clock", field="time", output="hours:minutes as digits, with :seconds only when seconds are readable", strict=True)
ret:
4:20
